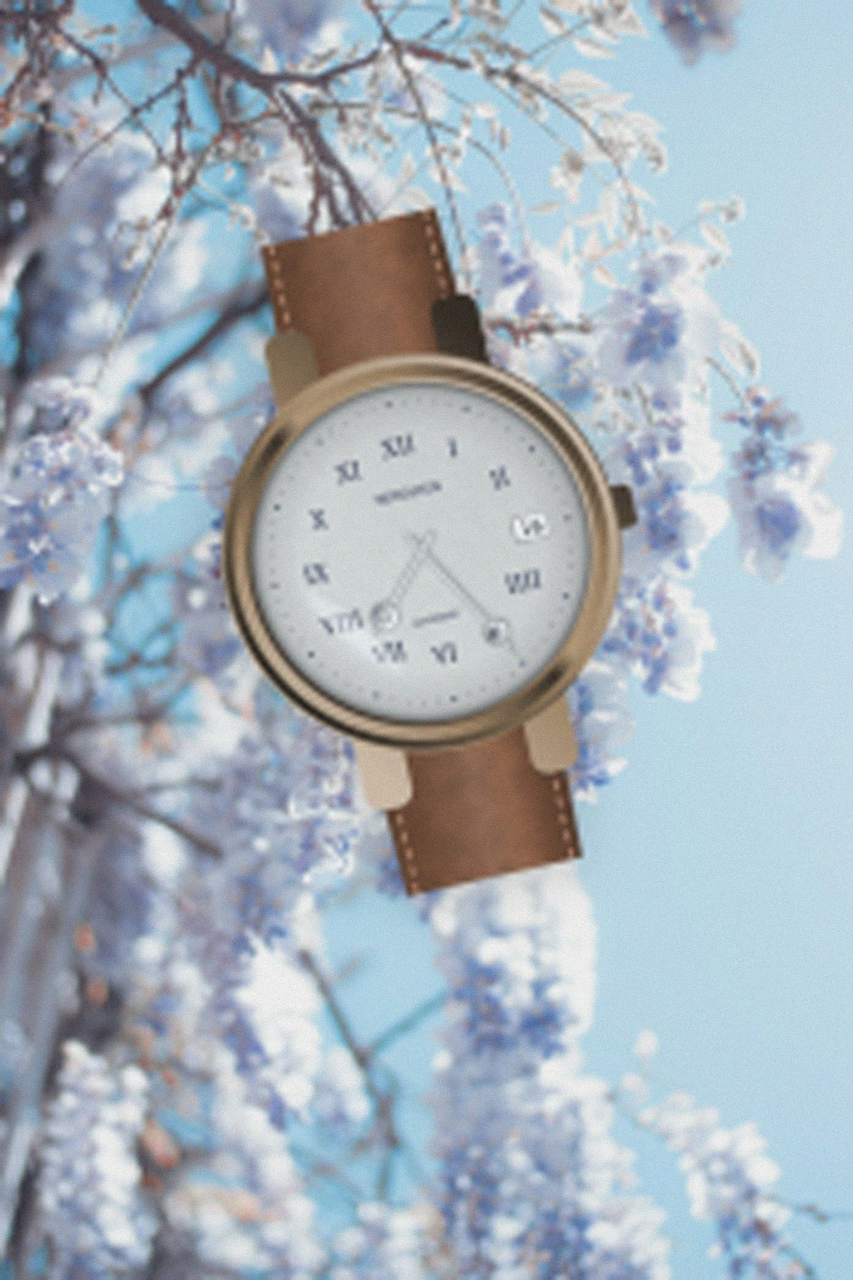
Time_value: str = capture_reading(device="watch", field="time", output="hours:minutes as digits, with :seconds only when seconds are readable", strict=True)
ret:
7:25
